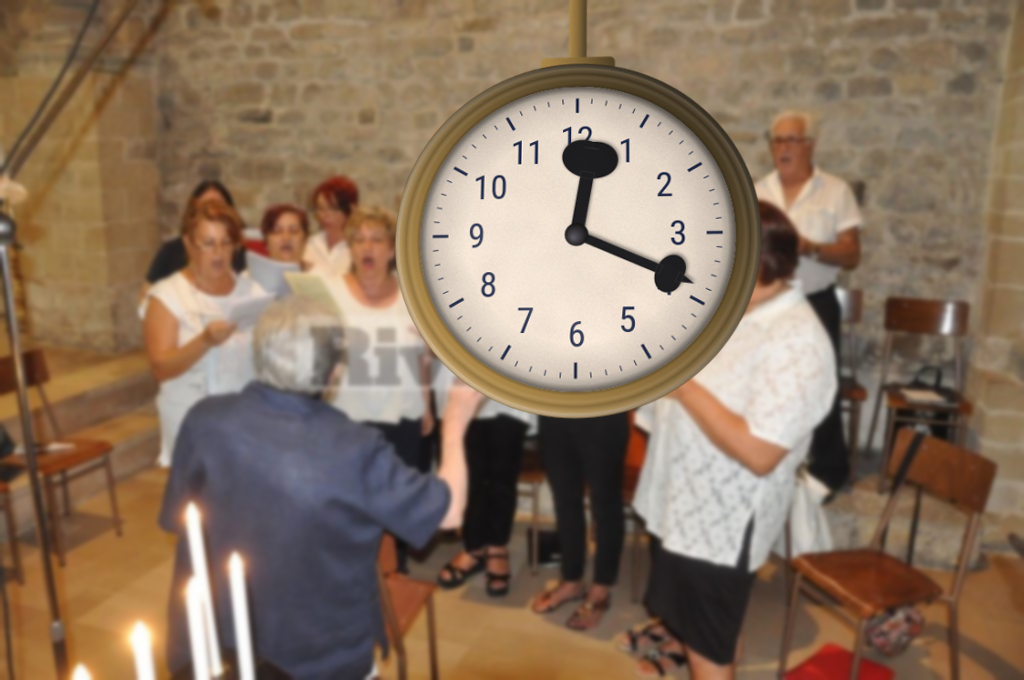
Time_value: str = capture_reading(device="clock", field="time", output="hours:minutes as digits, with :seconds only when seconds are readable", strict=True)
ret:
12:19
